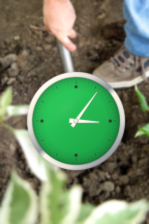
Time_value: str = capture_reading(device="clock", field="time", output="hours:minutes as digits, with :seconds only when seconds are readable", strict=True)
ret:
3:06
